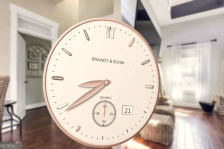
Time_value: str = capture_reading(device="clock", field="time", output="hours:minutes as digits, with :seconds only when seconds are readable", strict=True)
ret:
8:39
